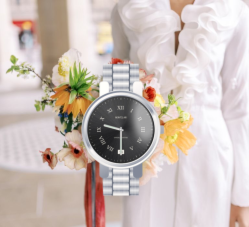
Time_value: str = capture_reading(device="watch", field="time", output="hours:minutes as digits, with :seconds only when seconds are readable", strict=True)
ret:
9:30
